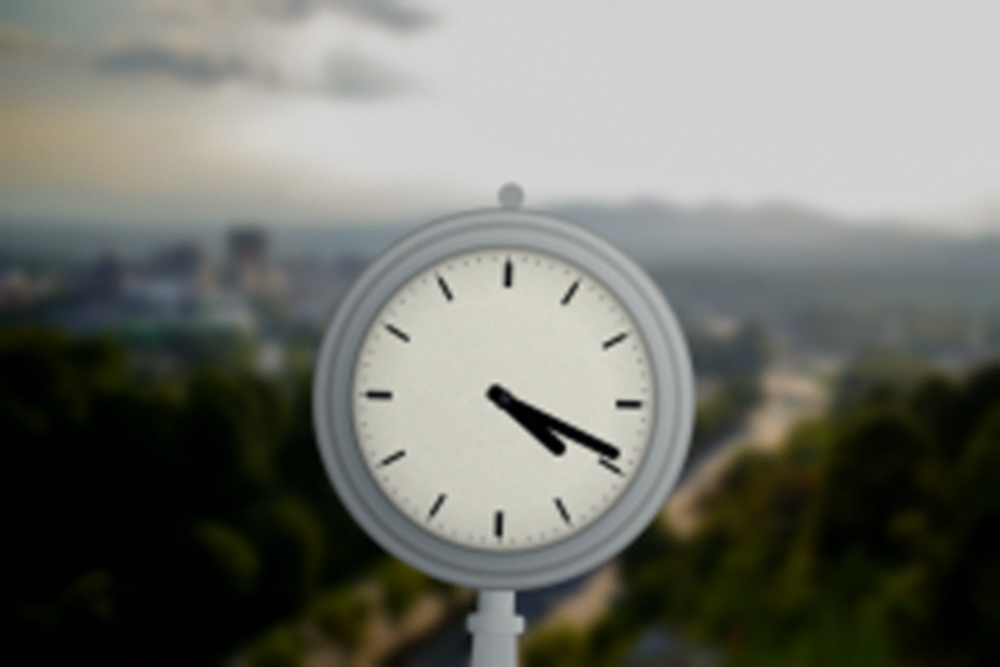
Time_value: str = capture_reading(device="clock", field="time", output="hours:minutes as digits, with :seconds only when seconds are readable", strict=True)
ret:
4:19
